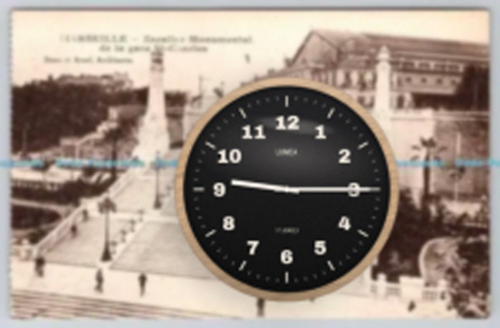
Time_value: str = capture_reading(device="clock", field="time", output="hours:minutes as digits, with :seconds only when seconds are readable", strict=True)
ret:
9:15
